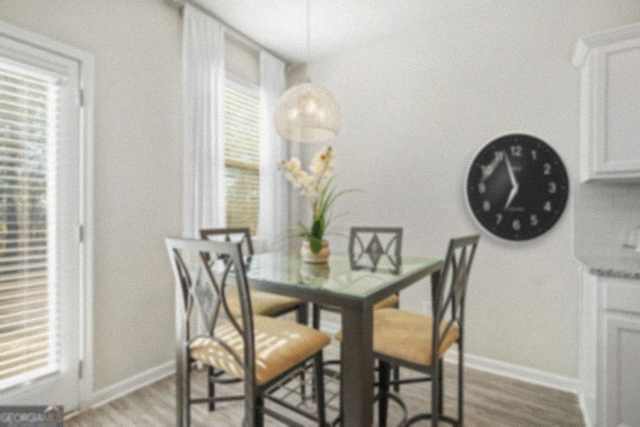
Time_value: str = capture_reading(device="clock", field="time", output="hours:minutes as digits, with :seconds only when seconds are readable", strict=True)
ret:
6:57
